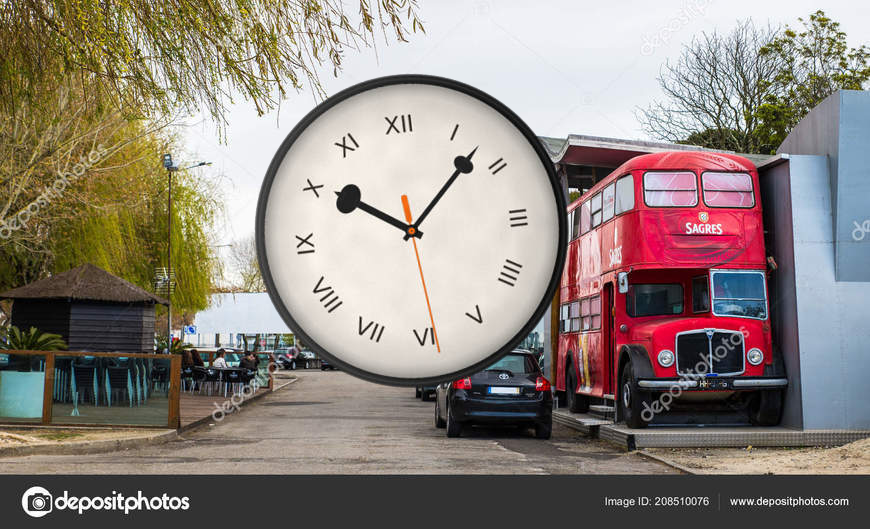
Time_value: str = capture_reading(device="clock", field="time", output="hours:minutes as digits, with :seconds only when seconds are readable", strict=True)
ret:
10:07:29
